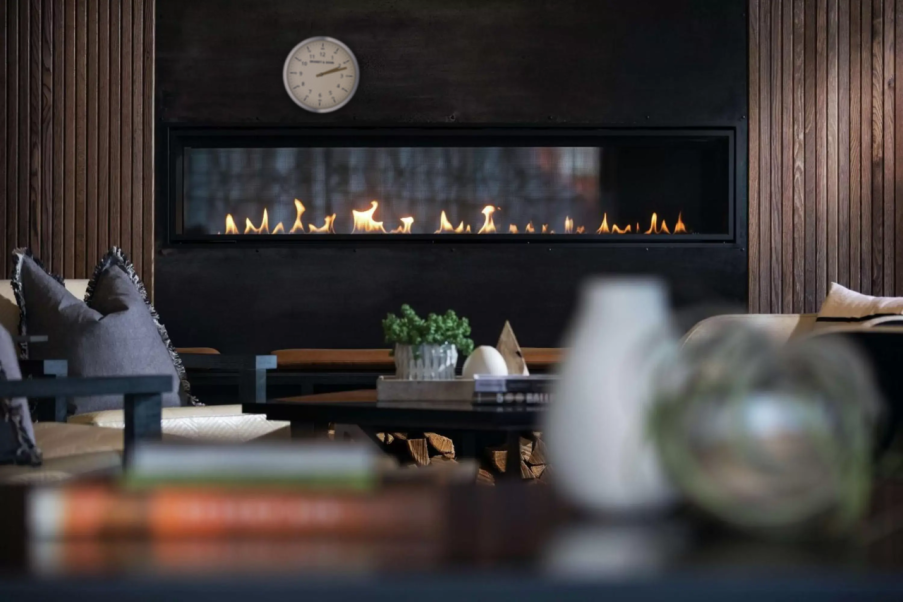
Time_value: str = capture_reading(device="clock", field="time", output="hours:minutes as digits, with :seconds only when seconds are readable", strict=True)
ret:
2:12
